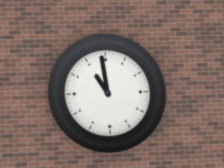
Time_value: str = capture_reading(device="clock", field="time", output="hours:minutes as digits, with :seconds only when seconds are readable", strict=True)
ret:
10:59
